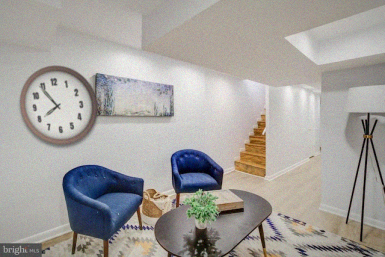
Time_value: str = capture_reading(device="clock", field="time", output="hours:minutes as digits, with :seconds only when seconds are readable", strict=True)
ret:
7:54
